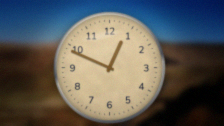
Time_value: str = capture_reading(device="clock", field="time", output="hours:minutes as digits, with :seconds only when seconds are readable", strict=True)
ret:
12:49
